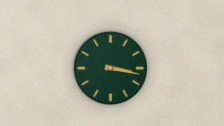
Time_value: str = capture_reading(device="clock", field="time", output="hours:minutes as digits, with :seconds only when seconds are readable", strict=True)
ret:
3:17
